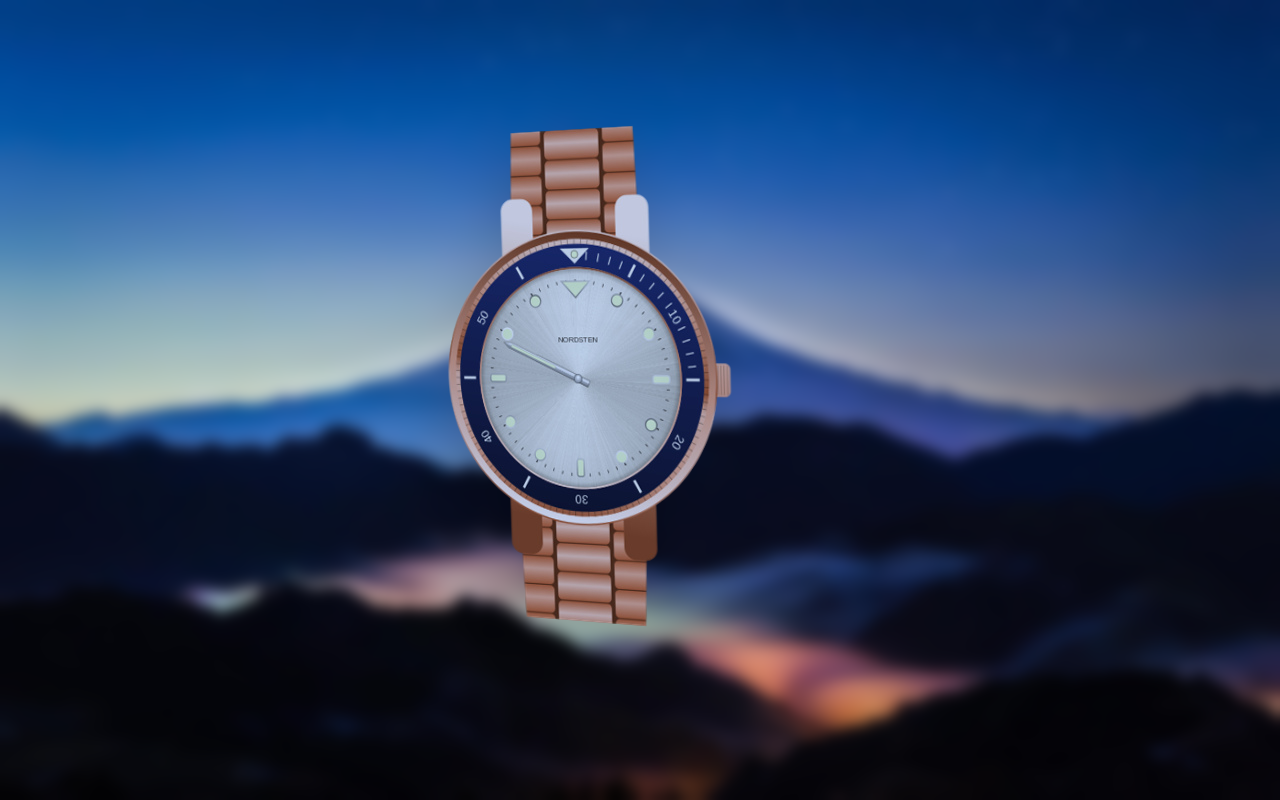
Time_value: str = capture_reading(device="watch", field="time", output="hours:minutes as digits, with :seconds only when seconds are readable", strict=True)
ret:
9:49
